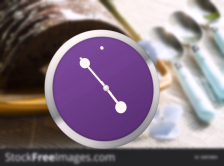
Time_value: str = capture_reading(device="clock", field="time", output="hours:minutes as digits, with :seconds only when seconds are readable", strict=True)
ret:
4:54
